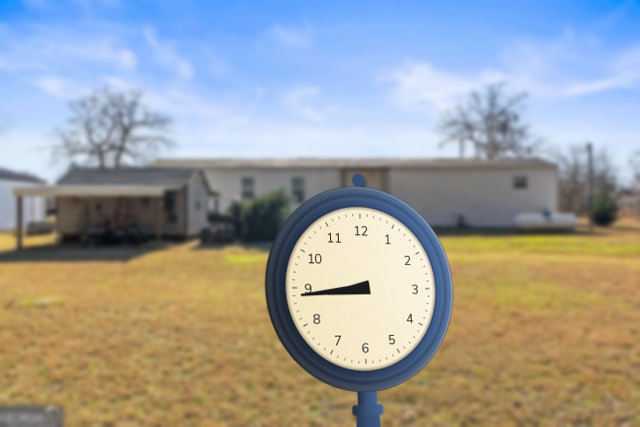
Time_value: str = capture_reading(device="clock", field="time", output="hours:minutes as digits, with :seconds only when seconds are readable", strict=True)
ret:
8:44
